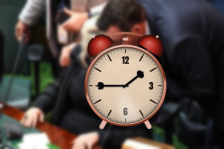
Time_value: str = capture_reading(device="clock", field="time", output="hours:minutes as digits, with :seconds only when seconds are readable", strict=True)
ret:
1:45
